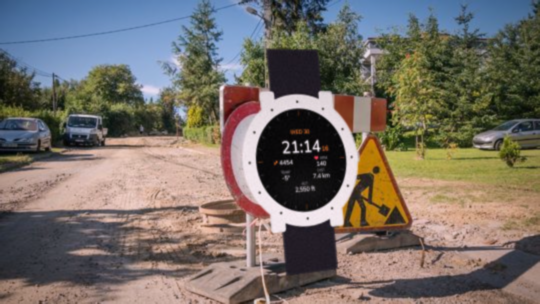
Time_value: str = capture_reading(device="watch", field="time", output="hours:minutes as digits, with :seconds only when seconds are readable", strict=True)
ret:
21:14
